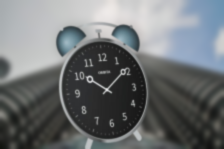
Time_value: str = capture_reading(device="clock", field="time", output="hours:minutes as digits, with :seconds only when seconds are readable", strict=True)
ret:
10:09
